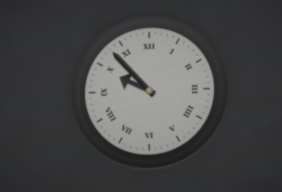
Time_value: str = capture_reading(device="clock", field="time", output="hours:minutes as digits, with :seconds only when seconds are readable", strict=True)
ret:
9:53
